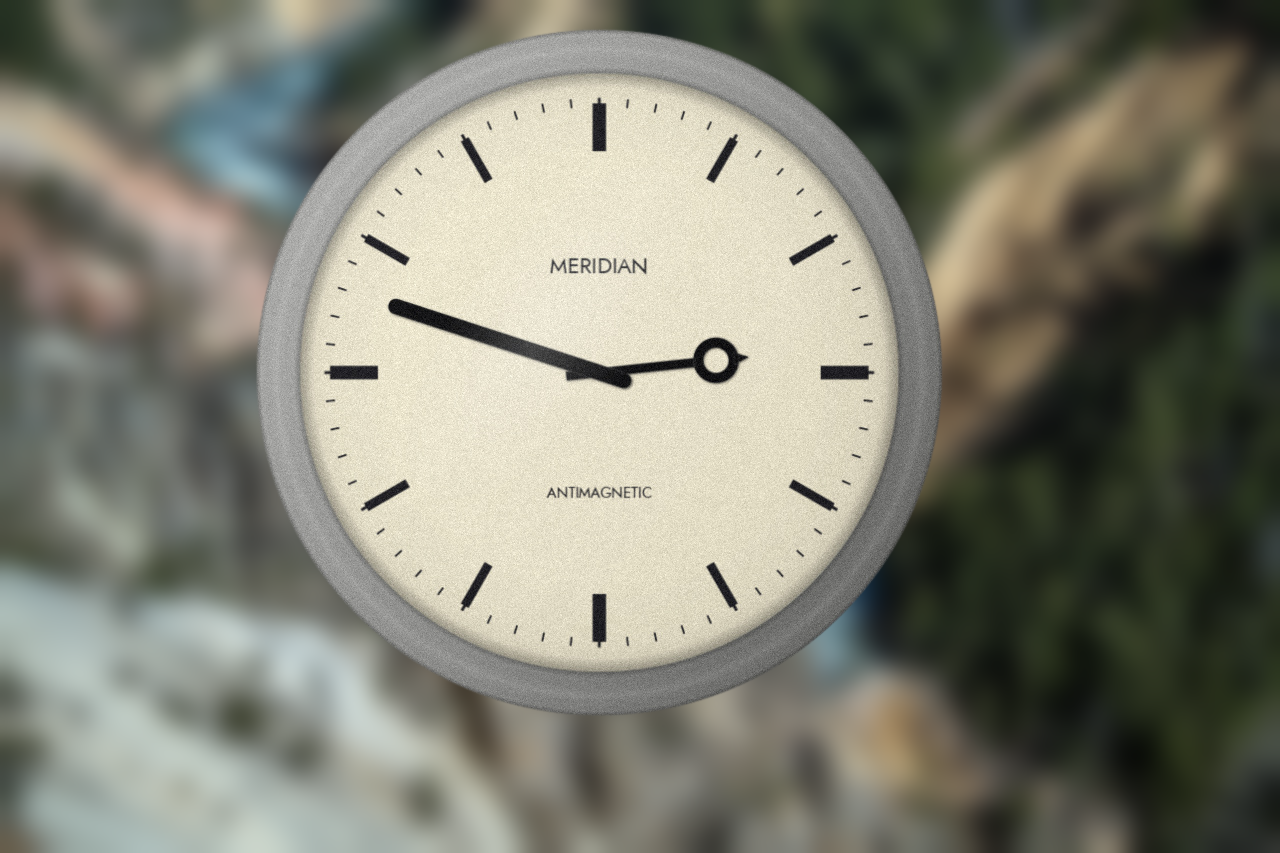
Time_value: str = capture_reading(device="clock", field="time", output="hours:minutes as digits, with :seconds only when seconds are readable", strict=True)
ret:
2:48
